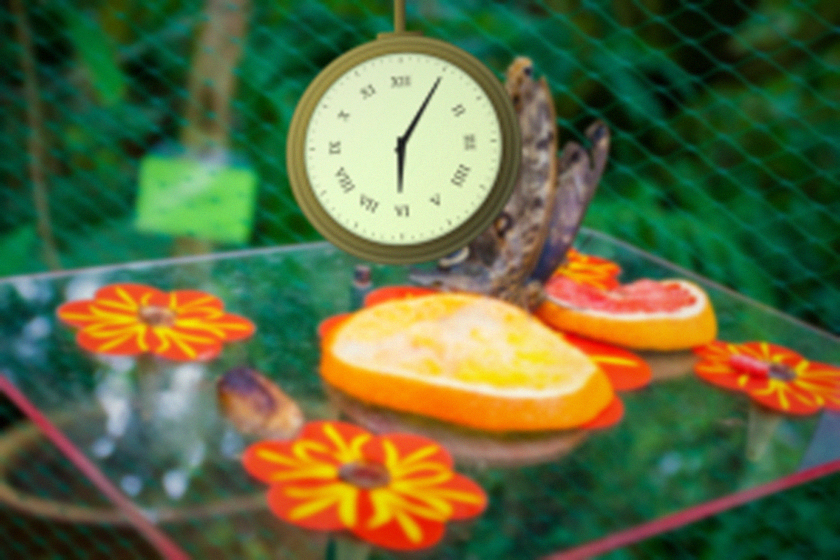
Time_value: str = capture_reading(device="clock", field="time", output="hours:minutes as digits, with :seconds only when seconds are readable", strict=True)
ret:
6:05
